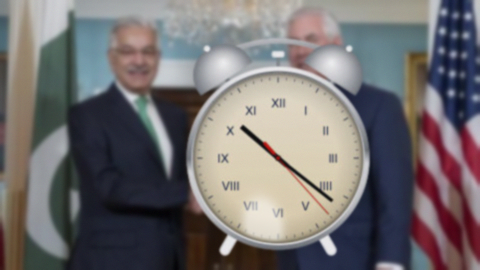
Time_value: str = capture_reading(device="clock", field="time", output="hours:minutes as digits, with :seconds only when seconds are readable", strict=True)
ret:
10:21:23
